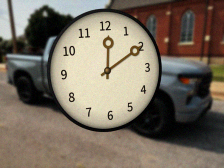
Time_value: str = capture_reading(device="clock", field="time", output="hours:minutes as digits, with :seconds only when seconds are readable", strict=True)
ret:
12:10
